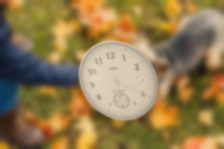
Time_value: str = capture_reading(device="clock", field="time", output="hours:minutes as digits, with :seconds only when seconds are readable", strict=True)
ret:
6:20
